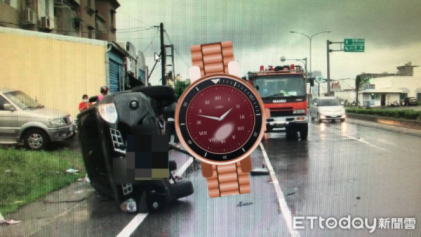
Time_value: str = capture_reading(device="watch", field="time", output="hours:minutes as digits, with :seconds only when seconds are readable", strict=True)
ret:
1:48
